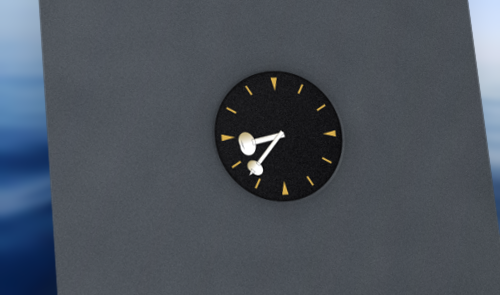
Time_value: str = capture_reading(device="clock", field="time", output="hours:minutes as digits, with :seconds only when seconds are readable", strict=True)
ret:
8:37
